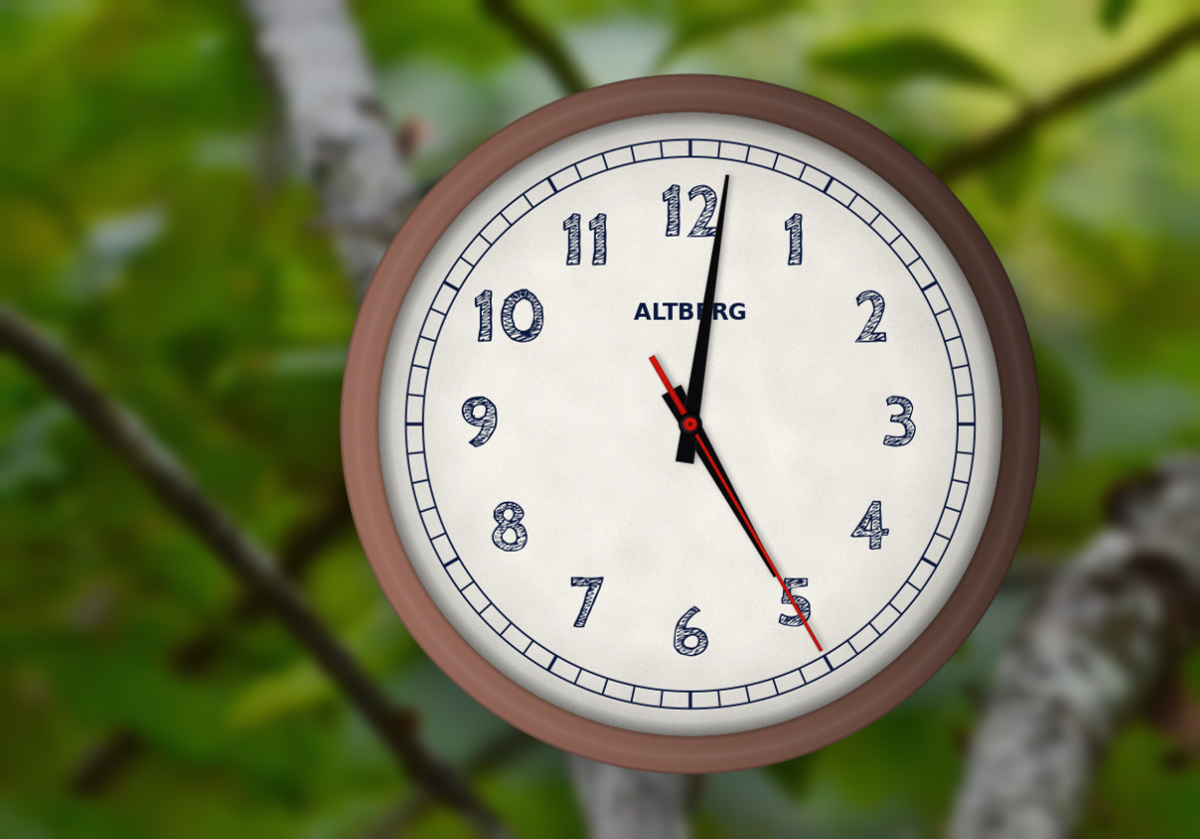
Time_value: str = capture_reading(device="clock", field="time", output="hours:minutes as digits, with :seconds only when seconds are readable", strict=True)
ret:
5:01:25
